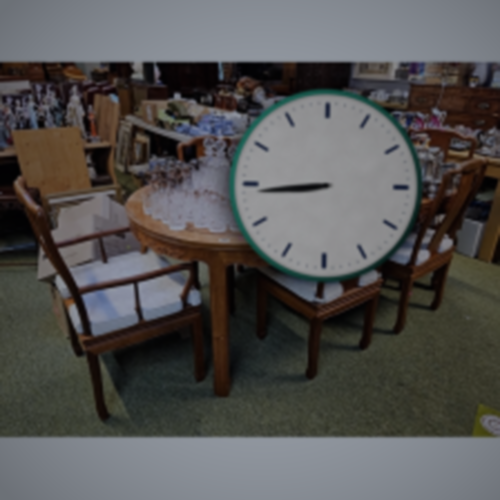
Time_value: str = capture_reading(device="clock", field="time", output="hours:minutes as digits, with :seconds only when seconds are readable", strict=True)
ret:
8:44
